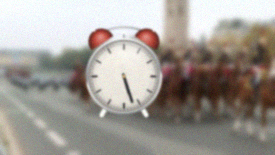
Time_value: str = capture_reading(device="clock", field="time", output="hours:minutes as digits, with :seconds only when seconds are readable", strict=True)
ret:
5:27
